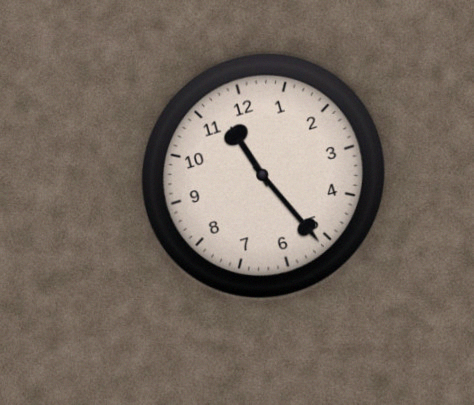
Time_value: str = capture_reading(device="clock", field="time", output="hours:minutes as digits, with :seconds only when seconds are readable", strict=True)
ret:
11:26
